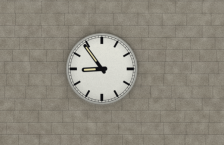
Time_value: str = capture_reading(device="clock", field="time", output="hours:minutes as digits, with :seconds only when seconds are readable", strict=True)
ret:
8:54
